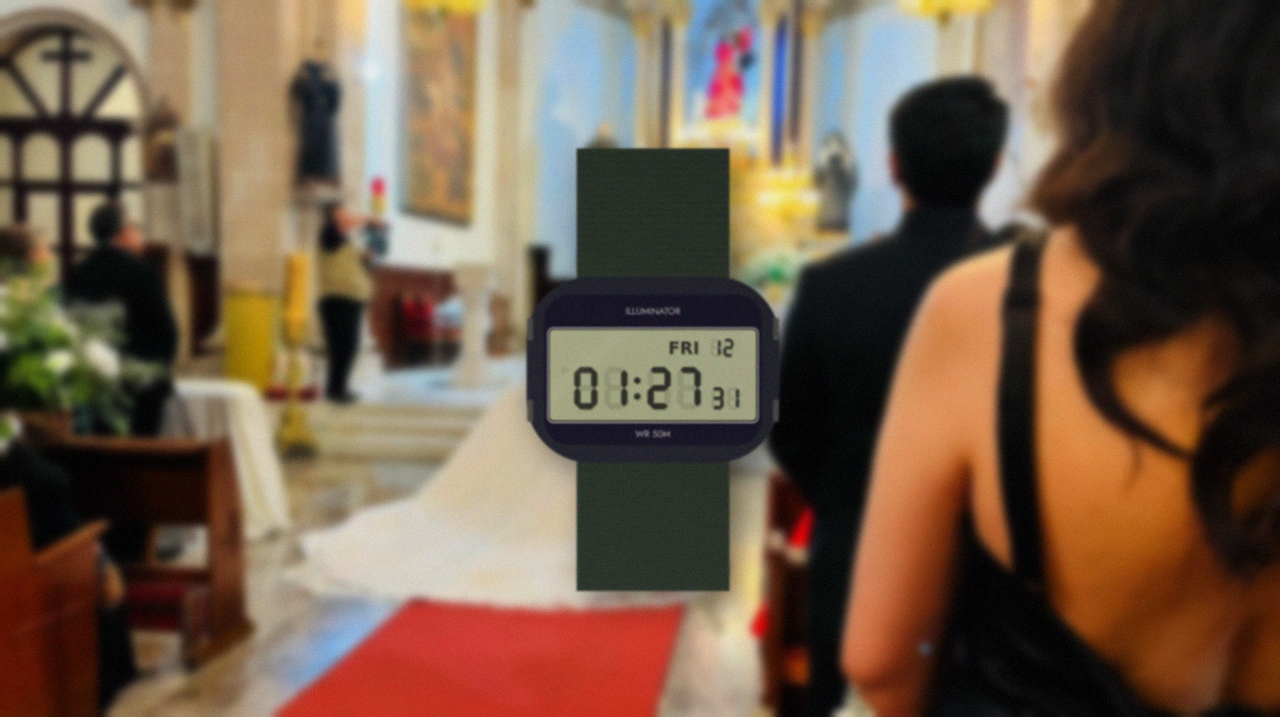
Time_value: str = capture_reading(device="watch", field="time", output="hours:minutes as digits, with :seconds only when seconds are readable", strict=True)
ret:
1:27:31
